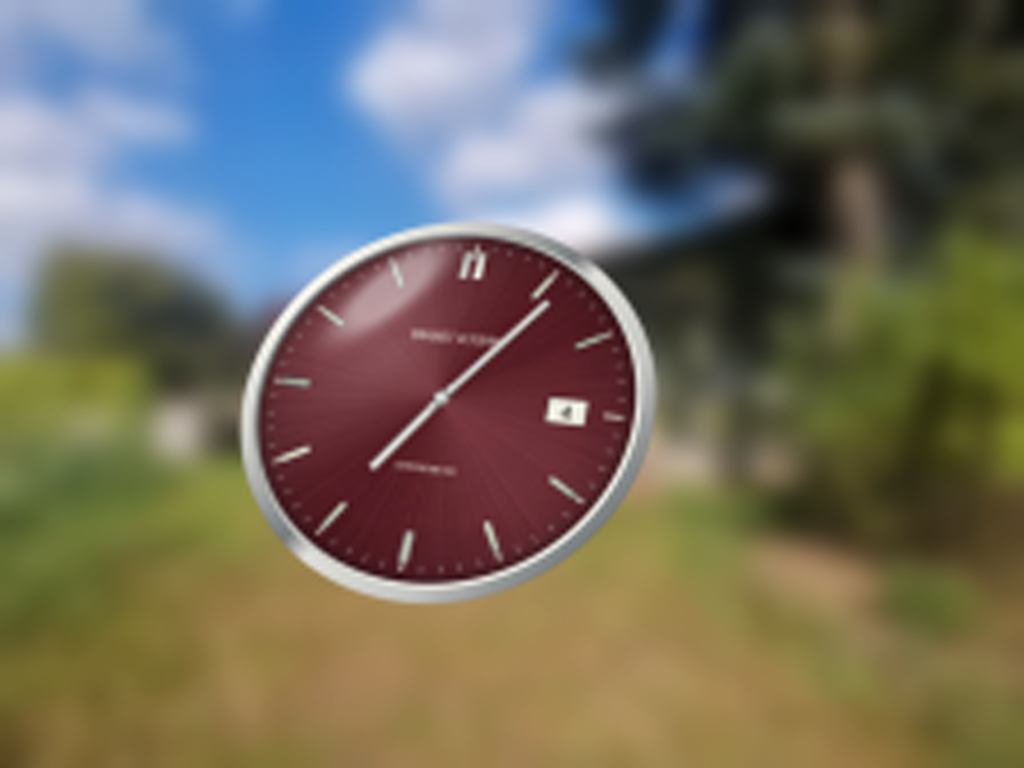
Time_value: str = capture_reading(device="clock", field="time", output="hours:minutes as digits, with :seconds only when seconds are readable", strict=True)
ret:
7:06
